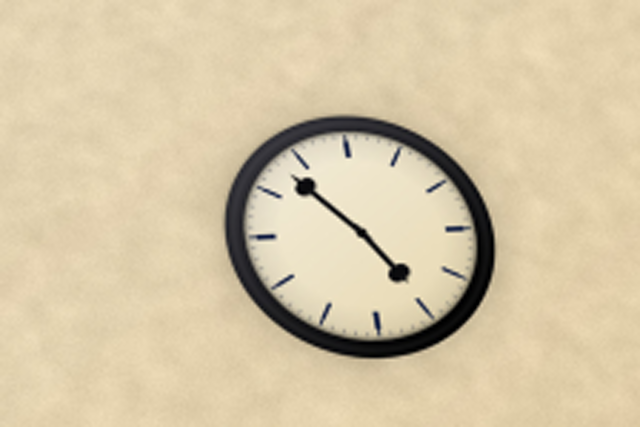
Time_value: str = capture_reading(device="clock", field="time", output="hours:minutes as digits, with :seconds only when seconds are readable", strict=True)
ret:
4:53
